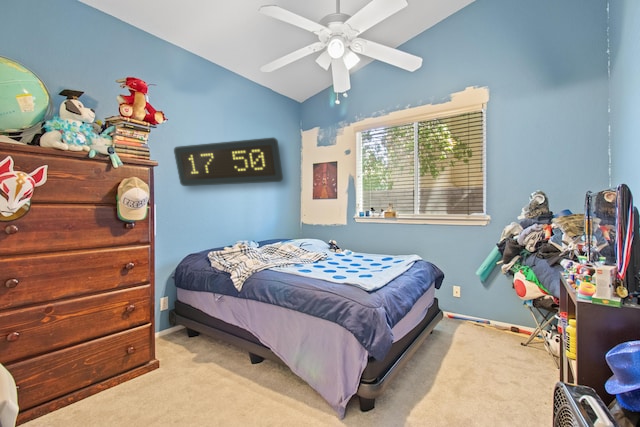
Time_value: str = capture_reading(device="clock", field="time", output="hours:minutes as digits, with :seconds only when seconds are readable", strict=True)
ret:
17:50
